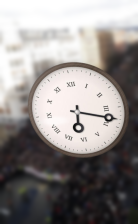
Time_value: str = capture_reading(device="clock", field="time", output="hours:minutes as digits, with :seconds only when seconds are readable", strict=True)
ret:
6:18
